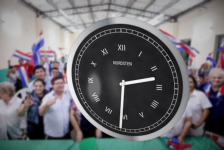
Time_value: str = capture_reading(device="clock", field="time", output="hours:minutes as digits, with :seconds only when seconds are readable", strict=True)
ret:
2:31
